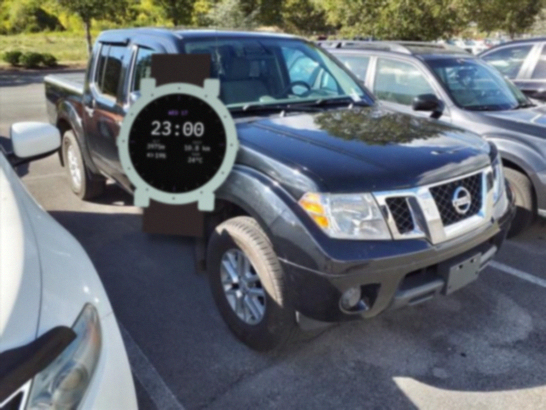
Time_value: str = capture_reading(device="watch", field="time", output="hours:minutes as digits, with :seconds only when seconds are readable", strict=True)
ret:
23:00
